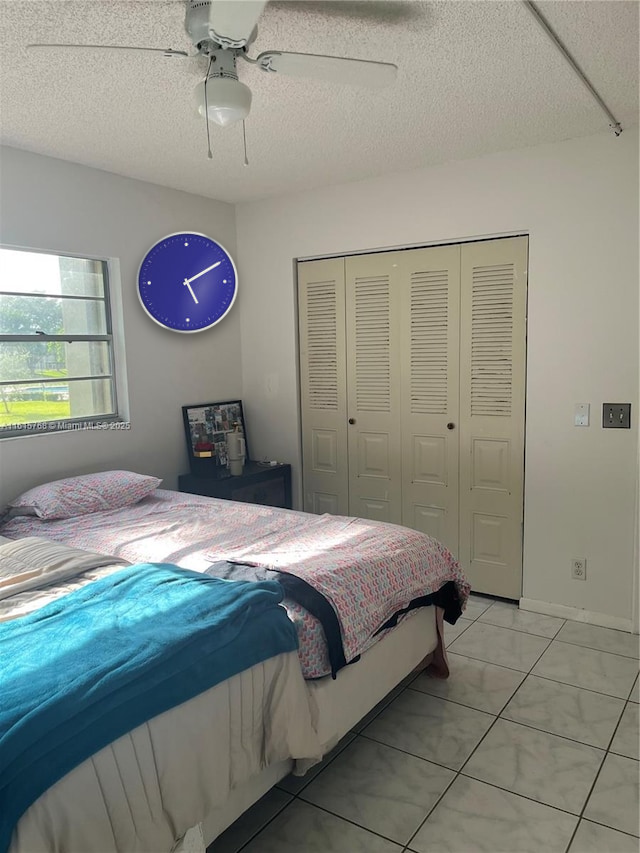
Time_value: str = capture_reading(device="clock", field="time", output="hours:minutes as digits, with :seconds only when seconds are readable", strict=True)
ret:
5:10
